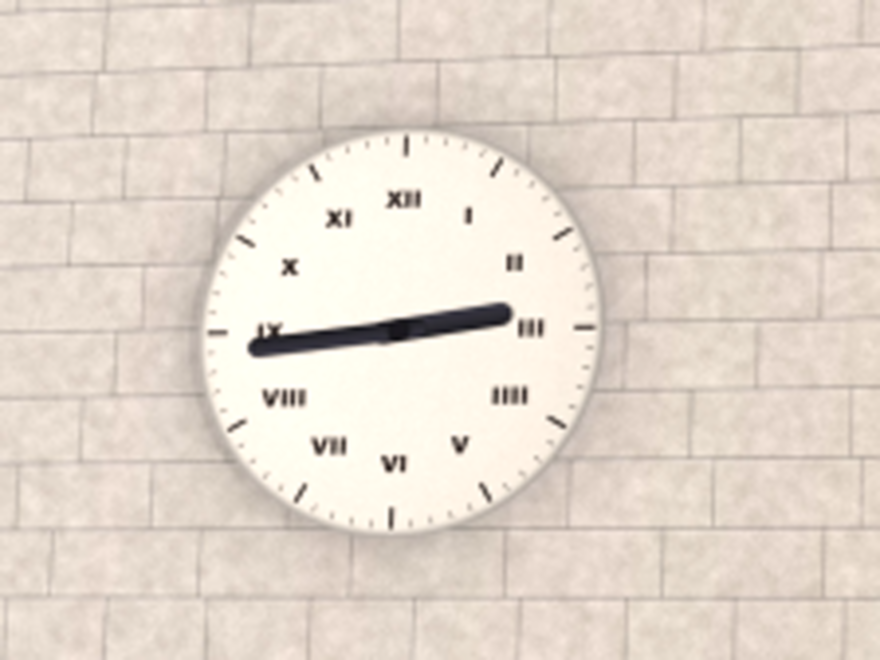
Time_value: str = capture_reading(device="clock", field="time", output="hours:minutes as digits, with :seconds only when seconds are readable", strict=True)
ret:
2:44
